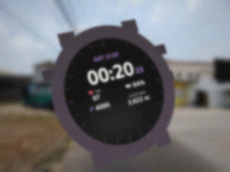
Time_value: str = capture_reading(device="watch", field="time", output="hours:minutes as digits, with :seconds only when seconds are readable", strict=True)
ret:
0:20
